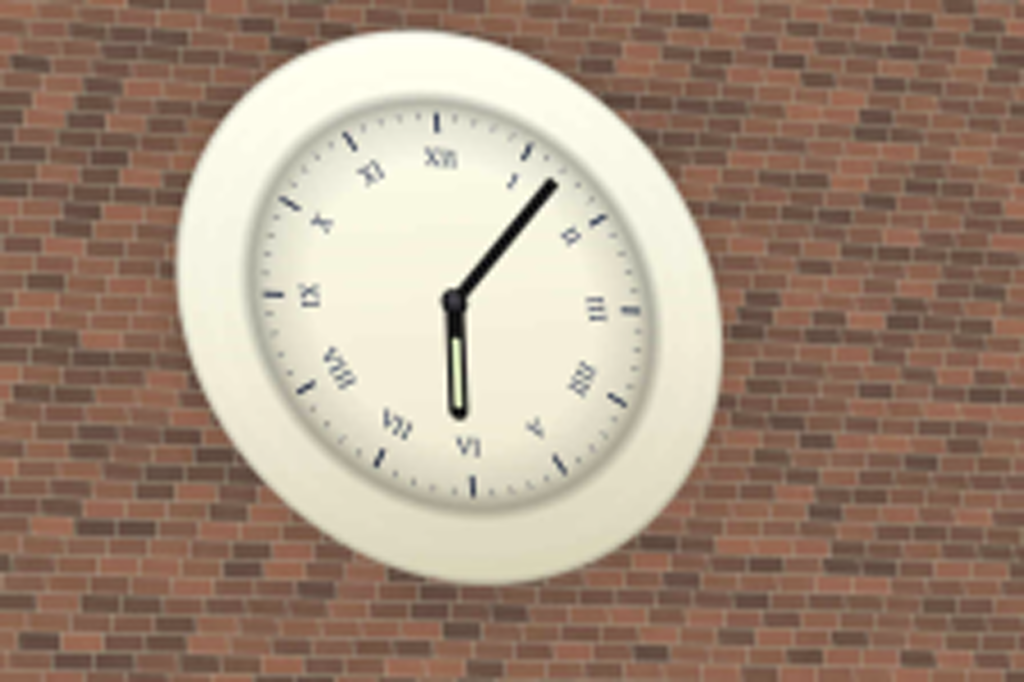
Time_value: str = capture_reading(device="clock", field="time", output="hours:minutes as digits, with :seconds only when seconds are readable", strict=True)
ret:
6:07
